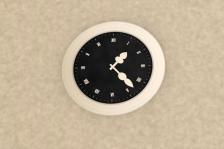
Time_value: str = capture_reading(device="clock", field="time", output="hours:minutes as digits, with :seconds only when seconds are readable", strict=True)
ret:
1:23
